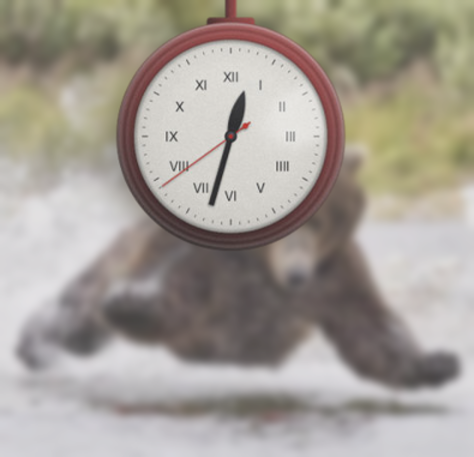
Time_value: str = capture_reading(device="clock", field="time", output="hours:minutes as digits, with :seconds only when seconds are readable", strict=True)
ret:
12:32:39
